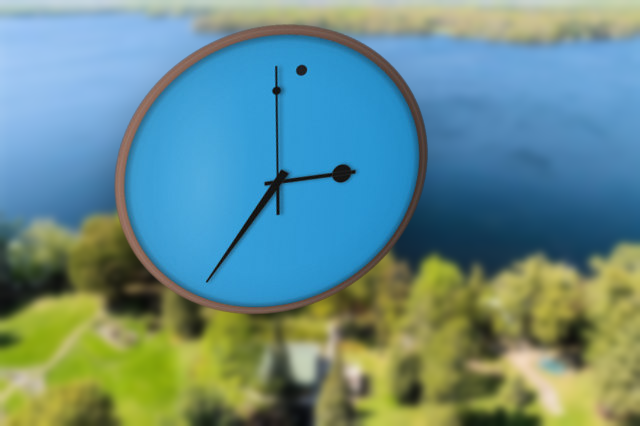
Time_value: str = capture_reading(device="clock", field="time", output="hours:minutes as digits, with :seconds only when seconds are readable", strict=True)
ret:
2:33:58
